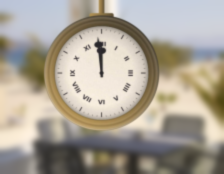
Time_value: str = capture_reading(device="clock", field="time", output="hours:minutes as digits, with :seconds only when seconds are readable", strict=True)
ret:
11:59
